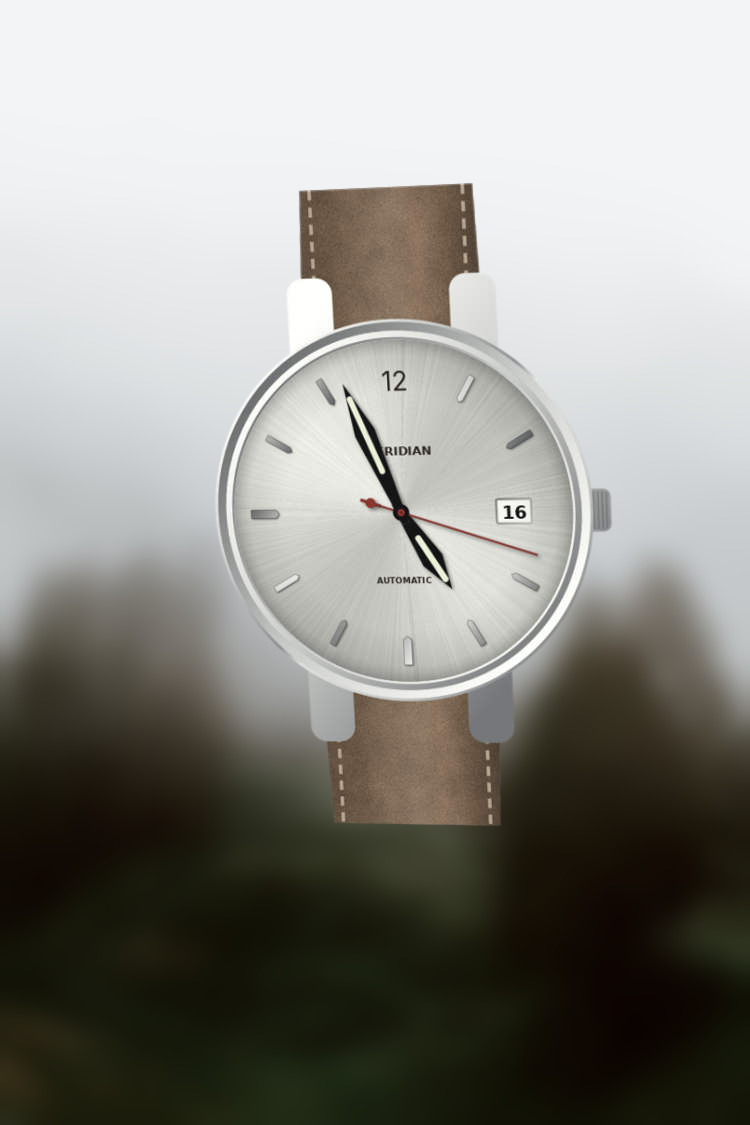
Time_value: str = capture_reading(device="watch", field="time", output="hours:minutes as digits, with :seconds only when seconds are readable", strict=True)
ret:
4:56:18
